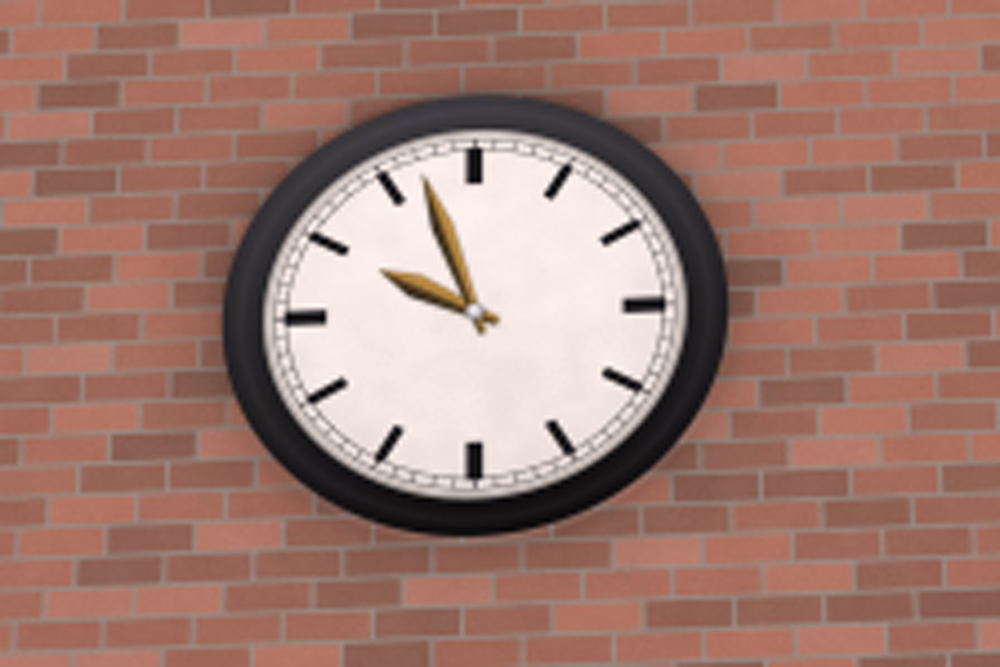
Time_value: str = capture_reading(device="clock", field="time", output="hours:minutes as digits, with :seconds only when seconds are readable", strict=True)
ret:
9:57
